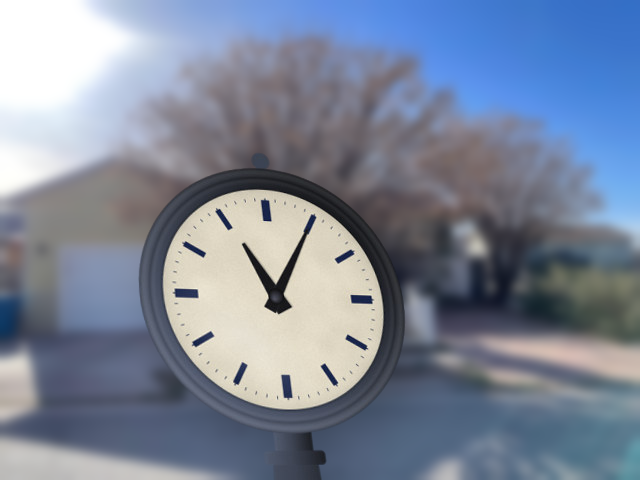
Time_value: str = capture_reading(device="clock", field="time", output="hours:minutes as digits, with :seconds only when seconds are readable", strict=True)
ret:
11:05
